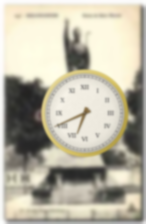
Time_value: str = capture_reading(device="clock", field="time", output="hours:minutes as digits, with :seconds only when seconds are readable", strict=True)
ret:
6:41
